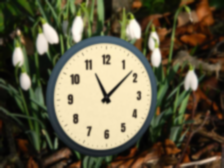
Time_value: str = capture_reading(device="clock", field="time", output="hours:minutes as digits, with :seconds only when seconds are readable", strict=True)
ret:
11:08
